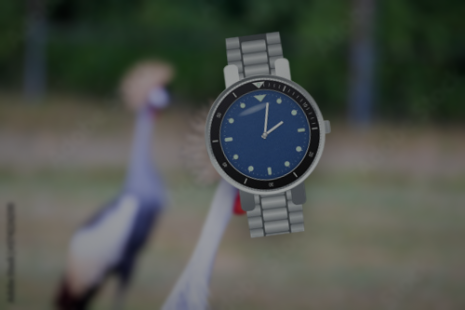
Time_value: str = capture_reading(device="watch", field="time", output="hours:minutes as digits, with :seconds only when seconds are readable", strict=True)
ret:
2:02
